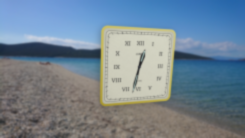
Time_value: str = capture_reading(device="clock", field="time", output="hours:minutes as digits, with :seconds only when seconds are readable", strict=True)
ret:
12:32
